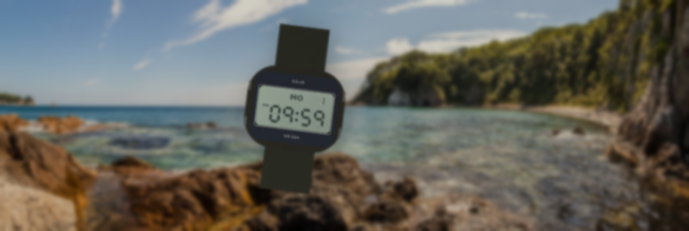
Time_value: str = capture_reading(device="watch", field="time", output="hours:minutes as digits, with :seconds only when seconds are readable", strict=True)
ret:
9:59
